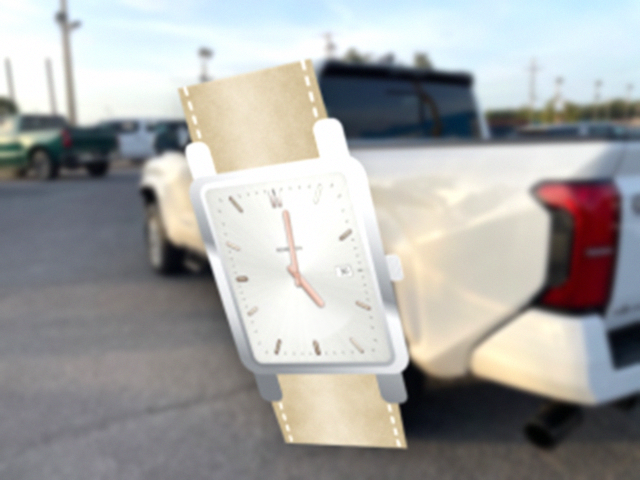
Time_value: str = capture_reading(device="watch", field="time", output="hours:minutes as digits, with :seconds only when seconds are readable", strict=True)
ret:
5:01
